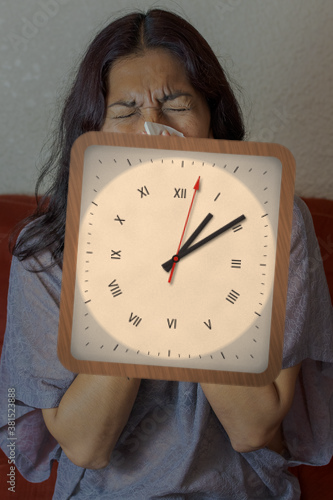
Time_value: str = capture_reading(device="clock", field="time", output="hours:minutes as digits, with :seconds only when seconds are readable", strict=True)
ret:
1:09:02
